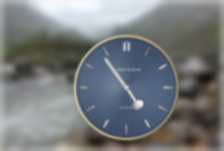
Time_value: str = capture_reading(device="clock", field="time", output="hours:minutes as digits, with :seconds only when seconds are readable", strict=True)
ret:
4:54
